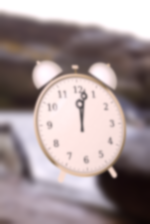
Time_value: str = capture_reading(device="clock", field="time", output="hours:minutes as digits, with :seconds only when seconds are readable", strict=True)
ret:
12:02
